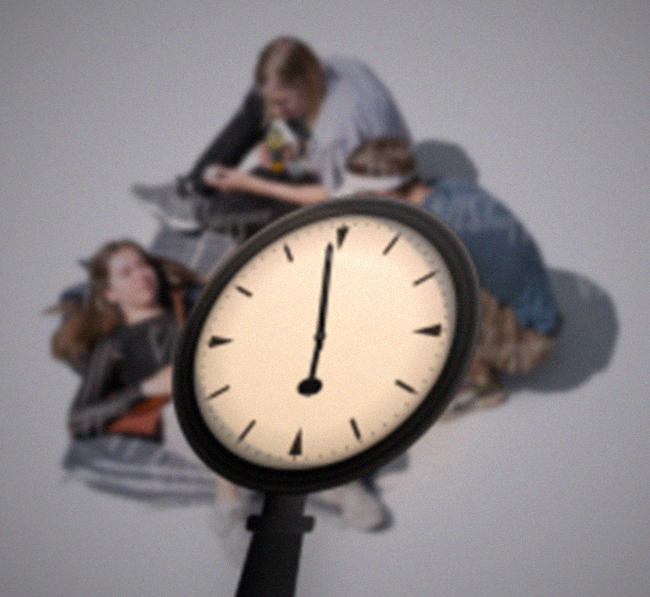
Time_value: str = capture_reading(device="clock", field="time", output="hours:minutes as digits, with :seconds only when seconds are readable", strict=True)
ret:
5:59
